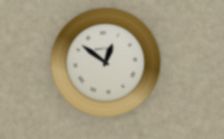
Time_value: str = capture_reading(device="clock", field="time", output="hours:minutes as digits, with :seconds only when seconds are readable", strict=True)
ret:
12:52
